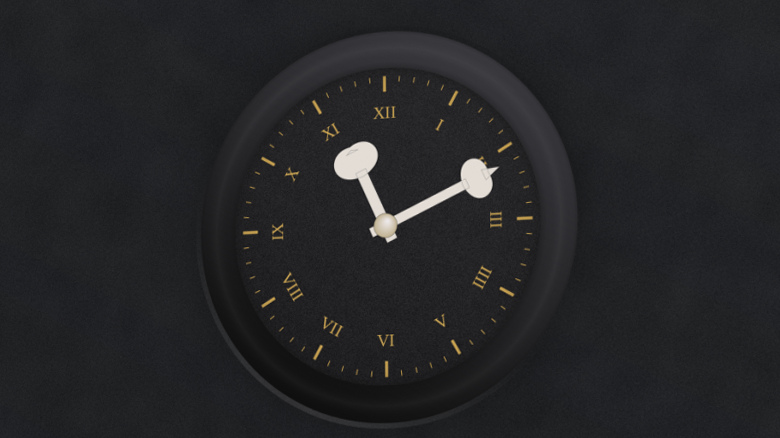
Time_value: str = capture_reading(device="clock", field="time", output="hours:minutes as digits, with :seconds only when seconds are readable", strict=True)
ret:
11:11
